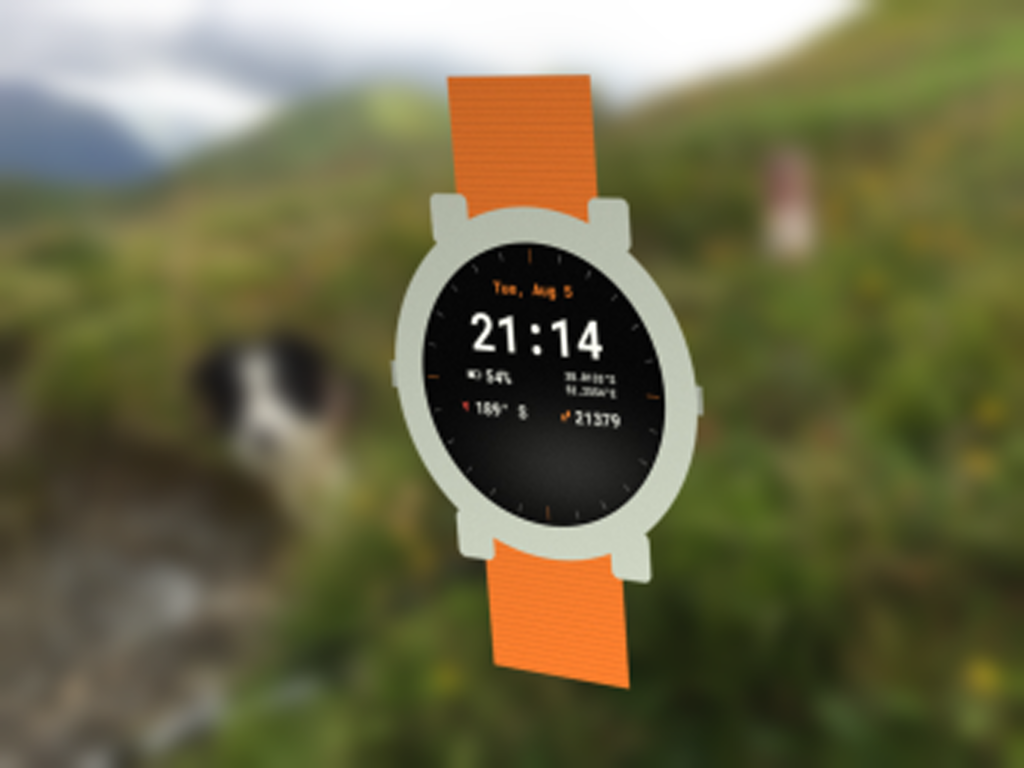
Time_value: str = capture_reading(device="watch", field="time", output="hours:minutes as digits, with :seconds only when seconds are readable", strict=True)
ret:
21:14
